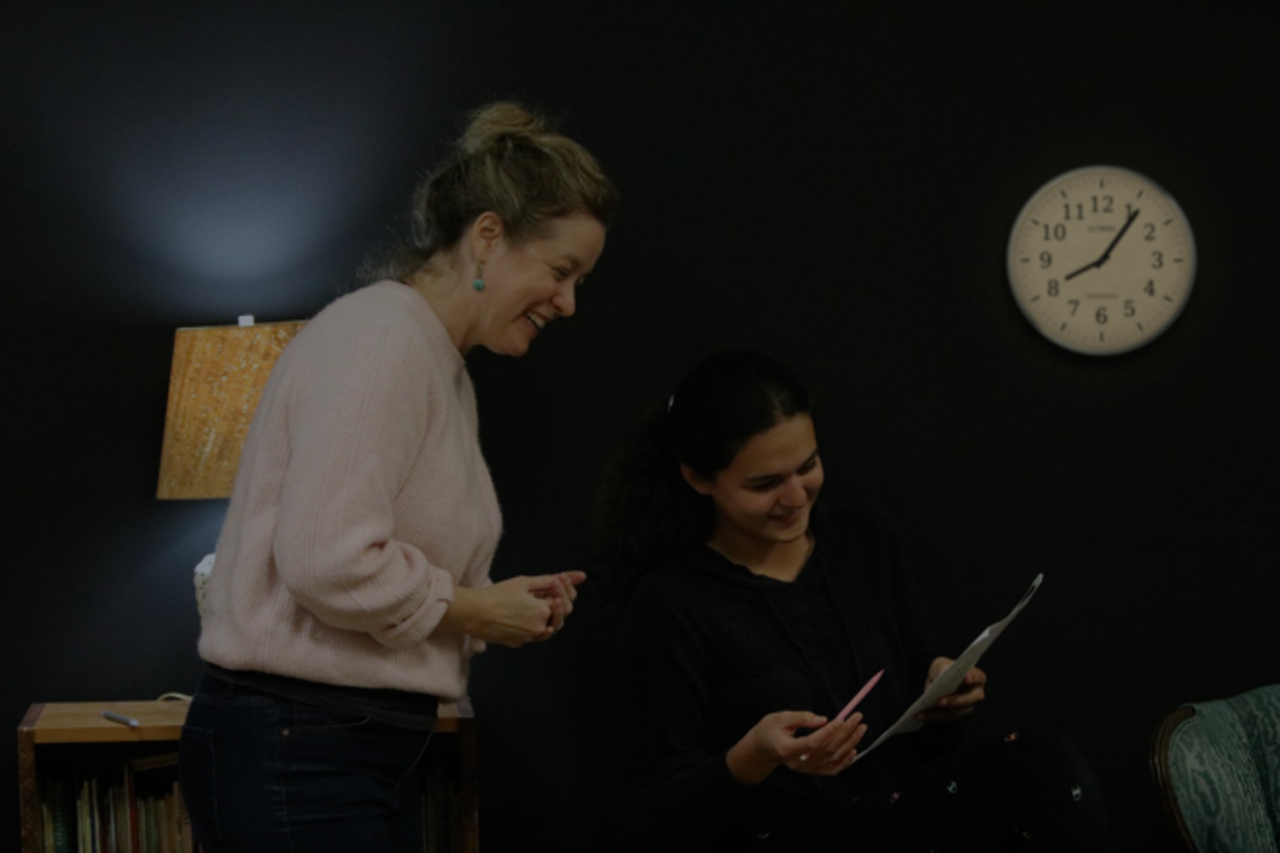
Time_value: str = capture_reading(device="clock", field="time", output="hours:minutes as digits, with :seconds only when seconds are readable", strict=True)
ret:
8:06
